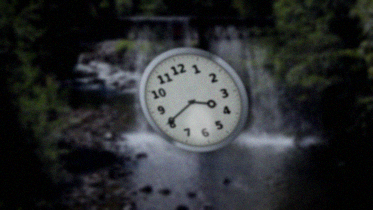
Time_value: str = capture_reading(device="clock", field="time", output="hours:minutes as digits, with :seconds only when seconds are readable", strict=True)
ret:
3:41
